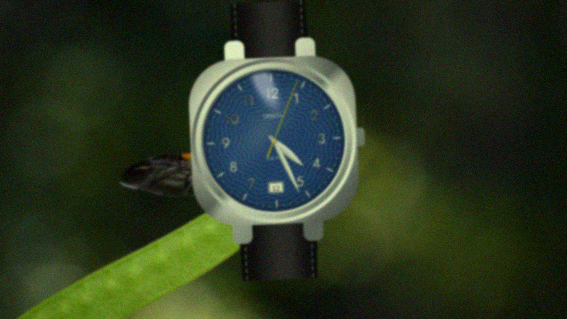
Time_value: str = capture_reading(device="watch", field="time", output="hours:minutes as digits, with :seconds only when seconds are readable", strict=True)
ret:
4:26:04
